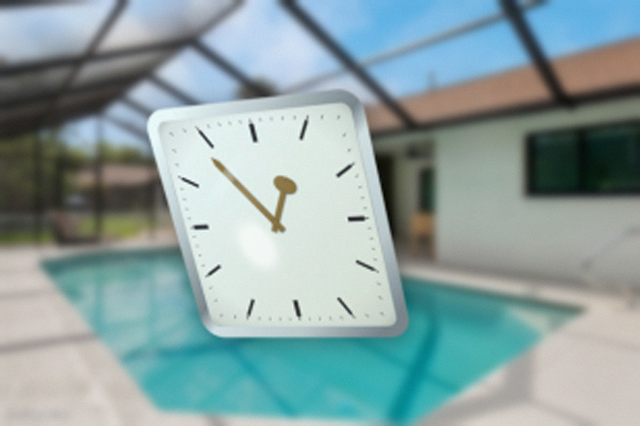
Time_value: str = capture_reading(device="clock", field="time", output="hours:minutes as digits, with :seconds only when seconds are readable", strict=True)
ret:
12:54
